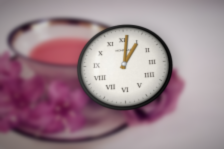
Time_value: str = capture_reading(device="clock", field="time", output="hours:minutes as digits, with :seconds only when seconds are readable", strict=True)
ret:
1:01
